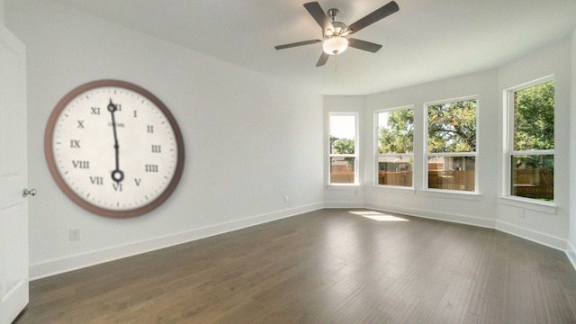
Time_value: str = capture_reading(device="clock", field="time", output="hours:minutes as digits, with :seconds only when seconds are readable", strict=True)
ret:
5:59
